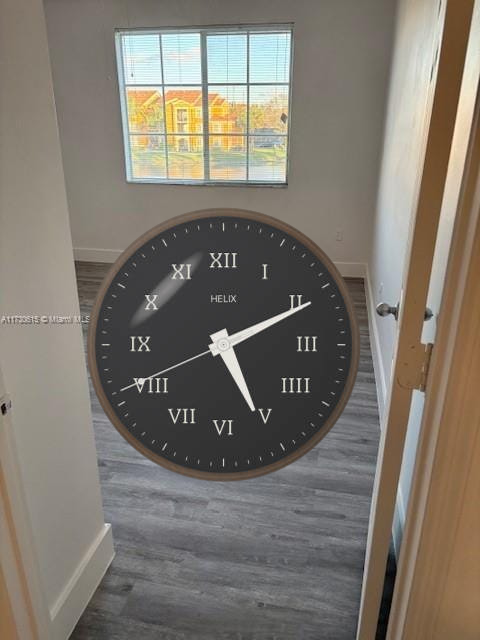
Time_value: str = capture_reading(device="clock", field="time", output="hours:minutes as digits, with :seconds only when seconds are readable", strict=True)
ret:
5:10:41
